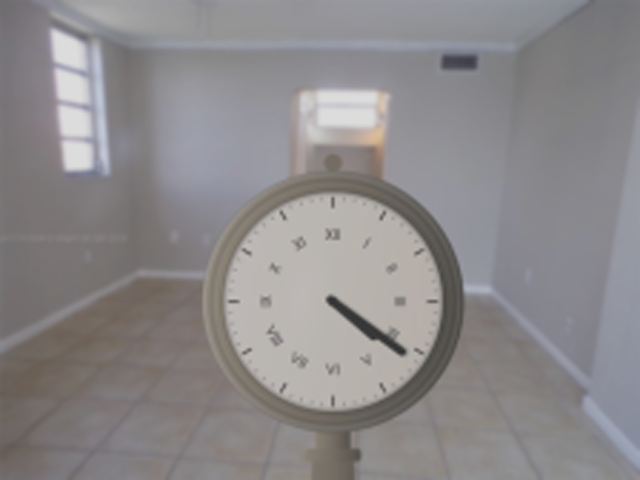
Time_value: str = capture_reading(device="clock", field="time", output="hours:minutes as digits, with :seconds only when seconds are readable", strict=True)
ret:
4:21
